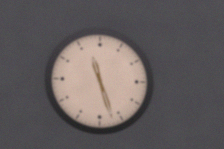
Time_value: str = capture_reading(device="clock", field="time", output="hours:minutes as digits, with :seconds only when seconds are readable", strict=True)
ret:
11:27
